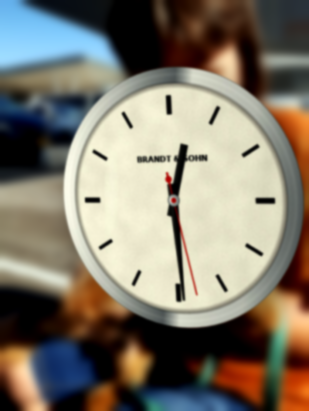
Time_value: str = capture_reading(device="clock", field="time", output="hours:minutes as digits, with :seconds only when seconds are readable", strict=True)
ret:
12:29:28
